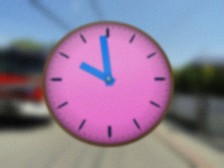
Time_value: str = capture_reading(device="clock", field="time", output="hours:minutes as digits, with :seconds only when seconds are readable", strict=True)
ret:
9:59
